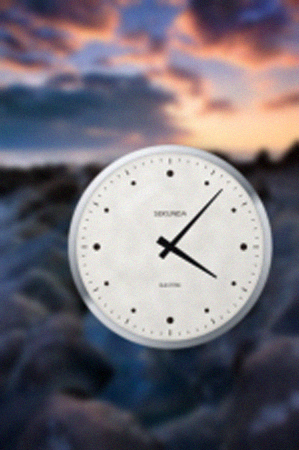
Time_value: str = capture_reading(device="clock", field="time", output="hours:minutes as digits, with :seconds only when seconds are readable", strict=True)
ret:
4:07
